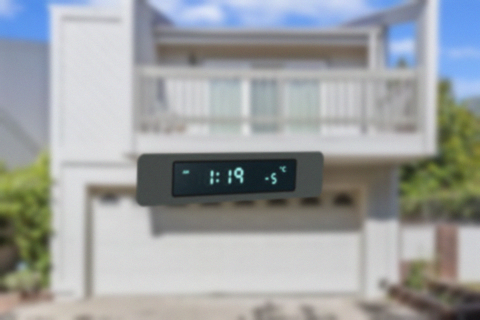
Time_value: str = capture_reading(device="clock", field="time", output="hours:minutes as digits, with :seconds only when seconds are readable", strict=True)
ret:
1:19
